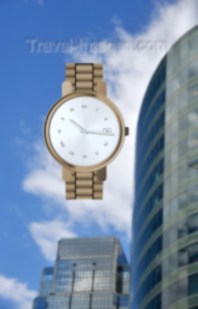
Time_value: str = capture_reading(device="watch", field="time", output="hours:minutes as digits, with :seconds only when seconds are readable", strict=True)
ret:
10:16
